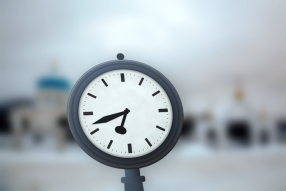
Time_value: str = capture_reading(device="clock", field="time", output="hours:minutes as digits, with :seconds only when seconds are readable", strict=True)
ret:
6:42
